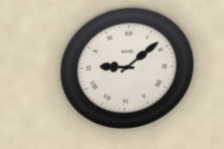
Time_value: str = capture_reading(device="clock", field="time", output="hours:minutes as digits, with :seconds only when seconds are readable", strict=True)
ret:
9:08
